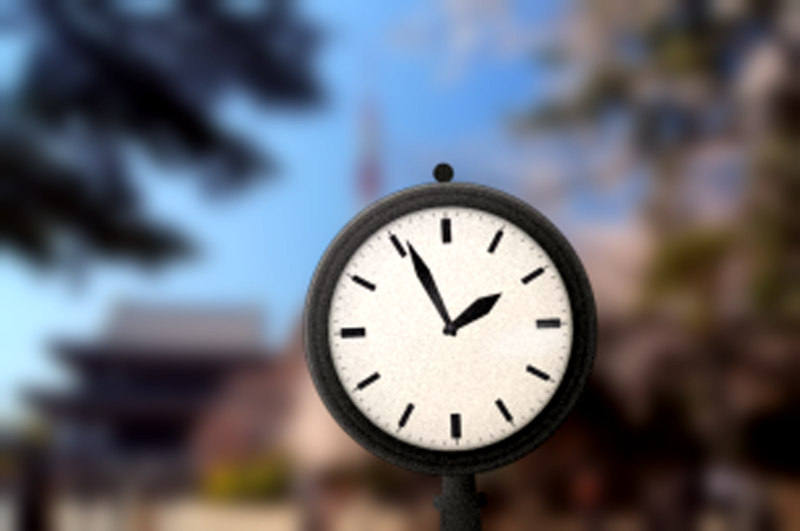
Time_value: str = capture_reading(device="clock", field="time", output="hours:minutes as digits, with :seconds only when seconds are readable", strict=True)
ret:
1:56
